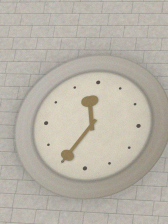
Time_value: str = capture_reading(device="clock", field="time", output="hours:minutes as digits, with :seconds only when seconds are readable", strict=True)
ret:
11:35
